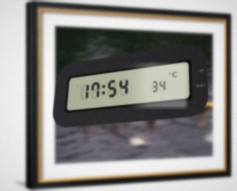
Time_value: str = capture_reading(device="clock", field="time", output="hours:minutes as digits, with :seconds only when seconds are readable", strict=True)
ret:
17:54
